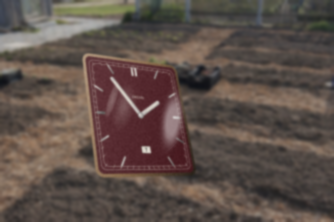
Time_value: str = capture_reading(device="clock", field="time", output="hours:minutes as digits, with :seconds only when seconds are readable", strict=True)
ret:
1:54
